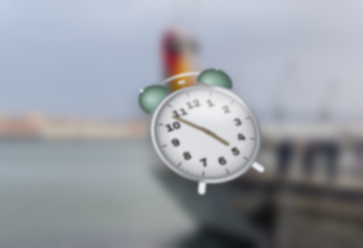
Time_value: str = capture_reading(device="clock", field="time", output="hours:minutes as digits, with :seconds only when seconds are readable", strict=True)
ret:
4:53
